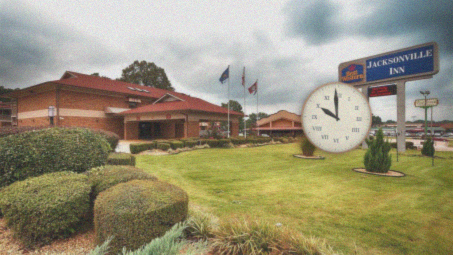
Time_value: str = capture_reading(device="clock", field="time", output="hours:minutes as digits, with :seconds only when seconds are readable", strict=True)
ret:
9:59
